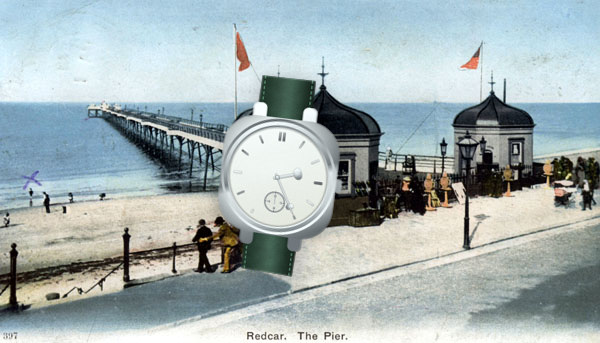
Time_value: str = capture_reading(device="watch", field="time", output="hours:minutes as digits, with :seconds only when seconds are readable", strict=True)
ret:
2:25
